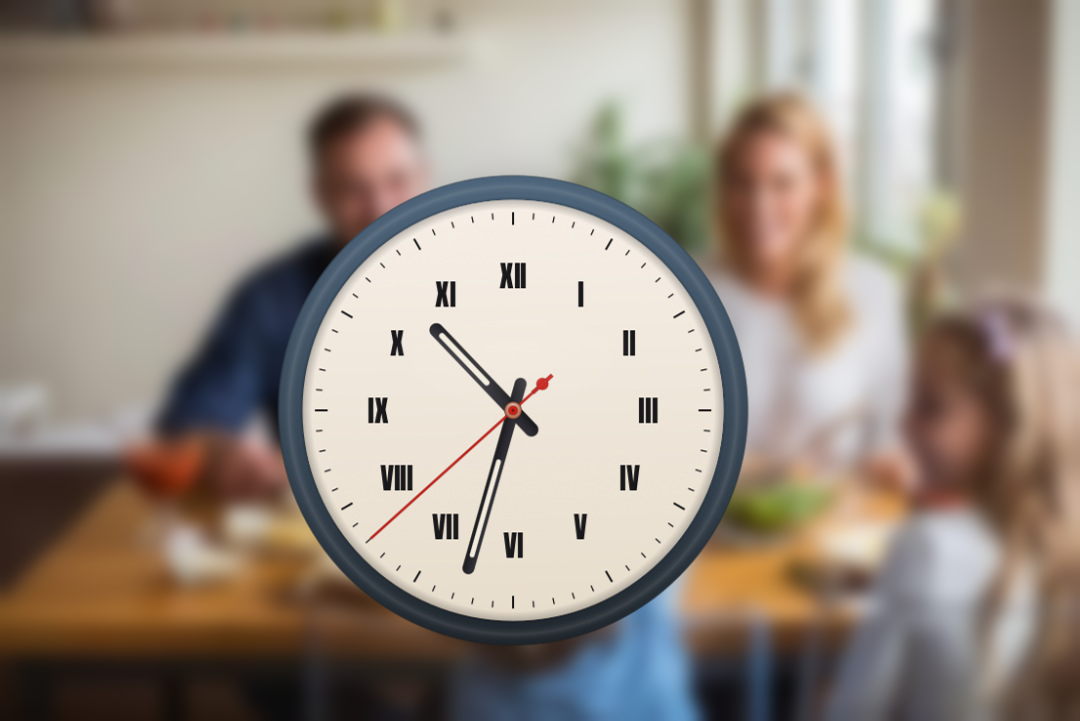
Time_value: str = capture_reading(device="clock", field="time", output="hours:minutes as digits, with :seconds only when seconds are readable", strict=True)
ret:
10:32:38
